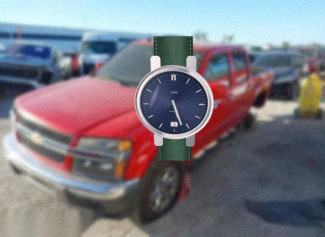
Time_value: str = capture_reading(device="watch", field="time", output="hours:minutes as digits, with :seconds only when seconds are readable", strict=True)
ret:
5:27
